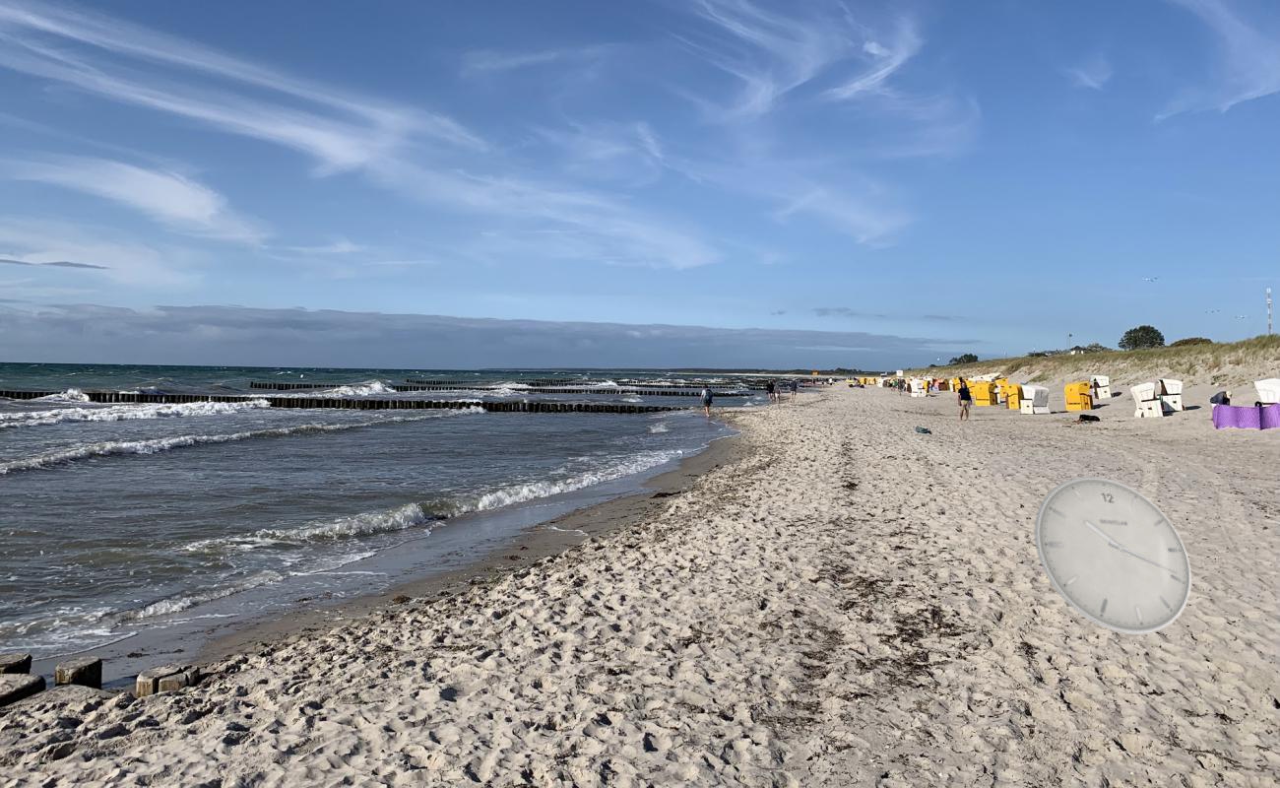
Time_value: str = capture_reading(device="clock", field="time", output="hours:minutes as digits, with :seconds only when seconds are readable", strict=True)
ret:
10:19
